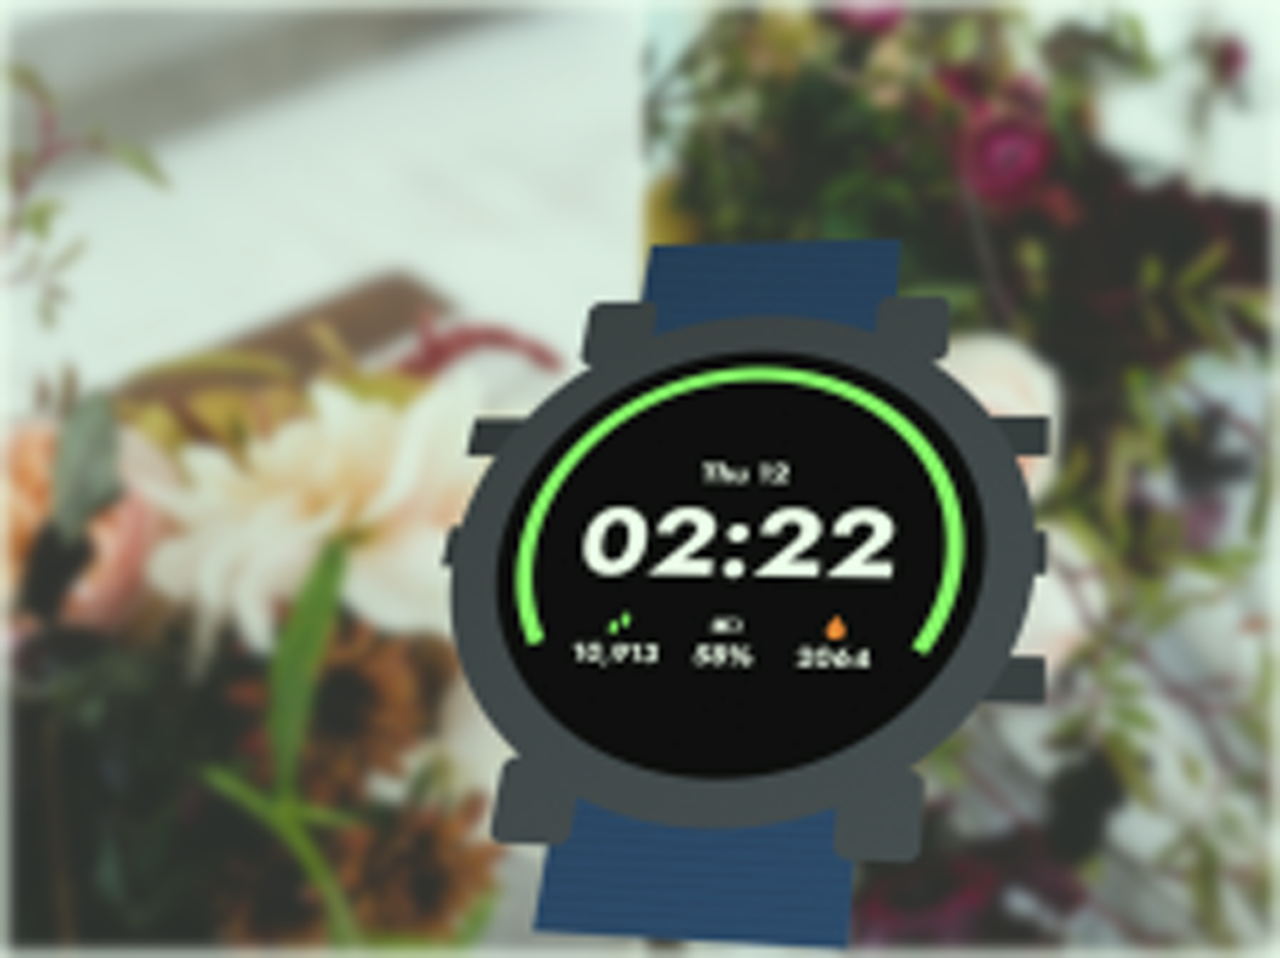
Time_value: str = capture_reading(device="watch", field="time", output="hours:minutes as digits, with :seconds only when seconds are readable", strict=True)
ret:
2:22
